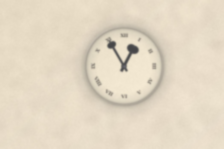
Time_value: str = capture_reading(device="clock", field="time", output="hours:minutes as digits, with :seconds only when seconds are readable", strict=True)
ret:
12:55
